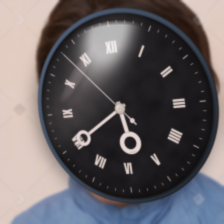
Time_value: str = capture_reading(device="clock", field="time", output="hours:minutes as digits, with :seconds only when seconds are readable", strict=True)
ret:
5:39:53
